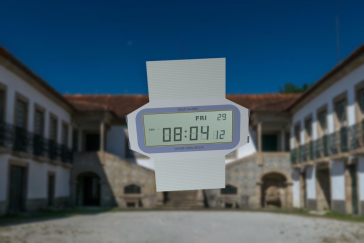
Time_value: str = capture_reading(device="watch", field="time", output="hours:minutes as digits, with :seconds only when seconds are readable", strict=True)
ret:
8:04:12
